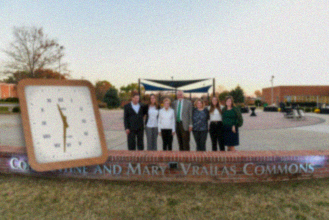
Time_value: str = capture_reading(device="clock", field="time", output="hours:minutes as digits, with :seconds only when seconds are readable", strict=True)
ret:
11:32
